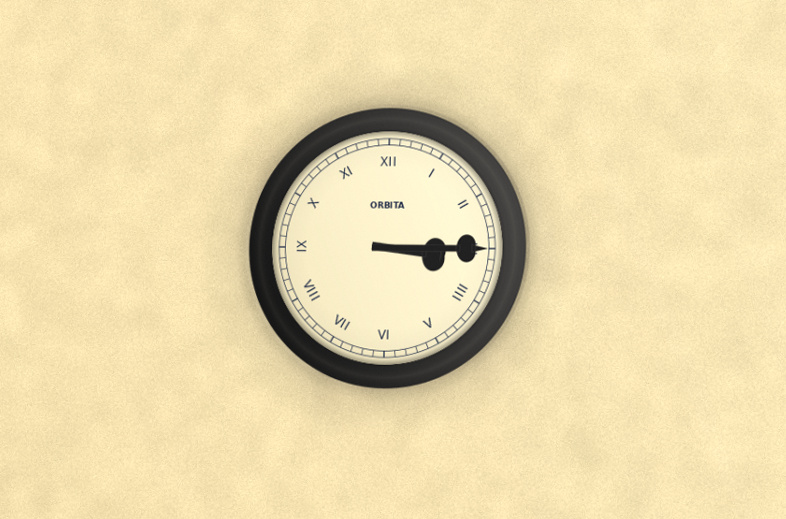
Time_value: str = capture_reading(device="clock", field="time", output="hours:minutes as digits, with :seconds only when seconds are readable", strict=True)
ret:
3:15
